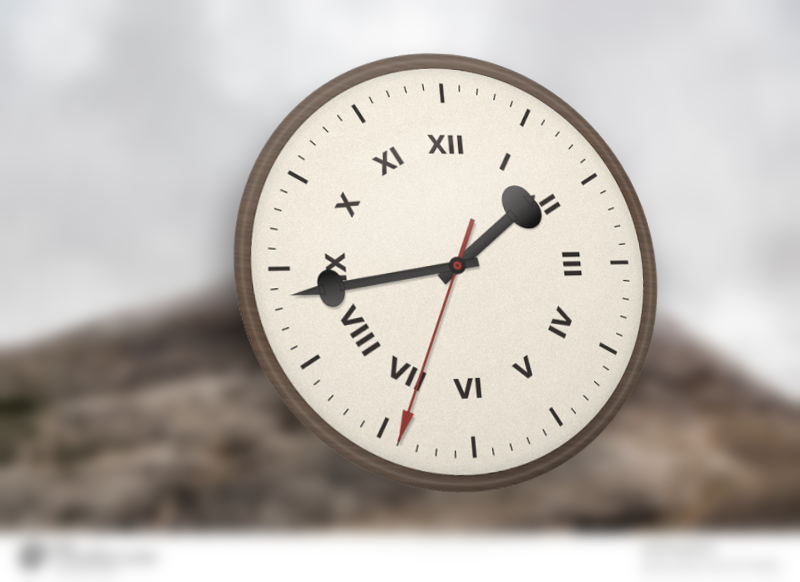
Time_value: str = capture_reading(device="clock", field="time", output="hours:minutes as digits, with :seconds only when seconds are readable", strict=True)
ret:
1:43:34
